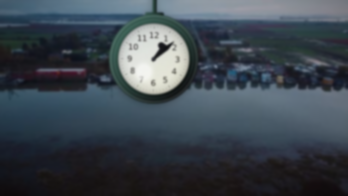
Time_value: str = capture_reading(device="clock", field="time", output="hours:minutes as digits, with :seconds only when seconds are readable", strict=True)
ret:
1:08
